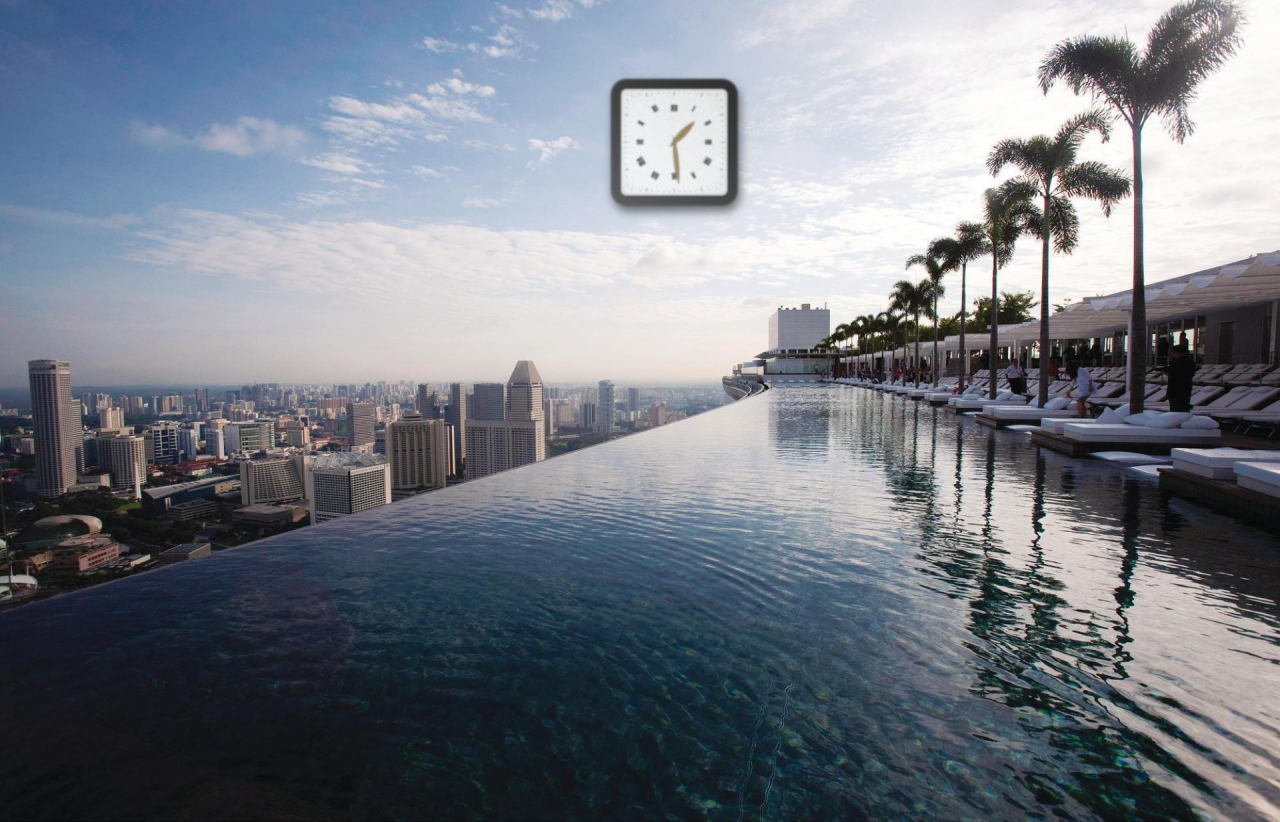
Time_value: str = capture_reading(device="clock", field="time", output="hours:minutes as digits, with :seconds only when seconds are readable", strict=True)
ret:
1:29
